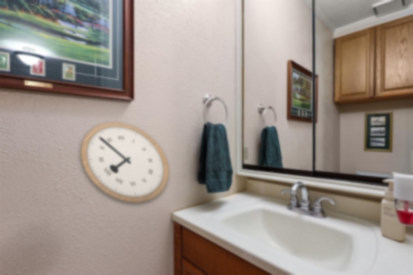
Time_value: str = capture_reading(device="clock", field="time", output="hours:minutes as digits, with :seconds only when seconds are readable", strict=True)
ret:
7:53
